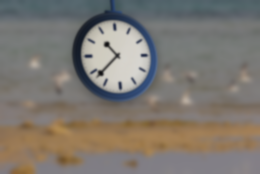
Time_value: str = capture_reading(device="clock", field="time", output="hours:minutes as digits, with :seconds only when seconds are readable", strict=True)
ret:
10:38
